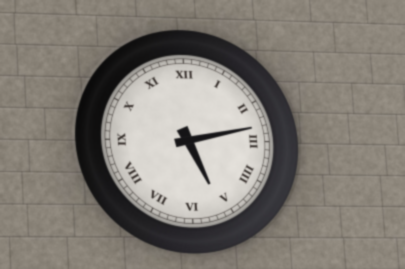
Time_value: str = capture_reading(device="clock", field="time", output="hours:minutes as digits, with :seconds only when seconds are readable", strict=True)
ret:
5:13
